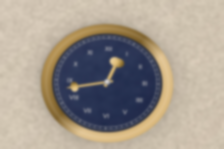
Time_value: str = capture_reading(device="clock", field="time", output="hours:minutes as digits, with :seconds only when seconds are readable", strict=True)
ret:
12:43
